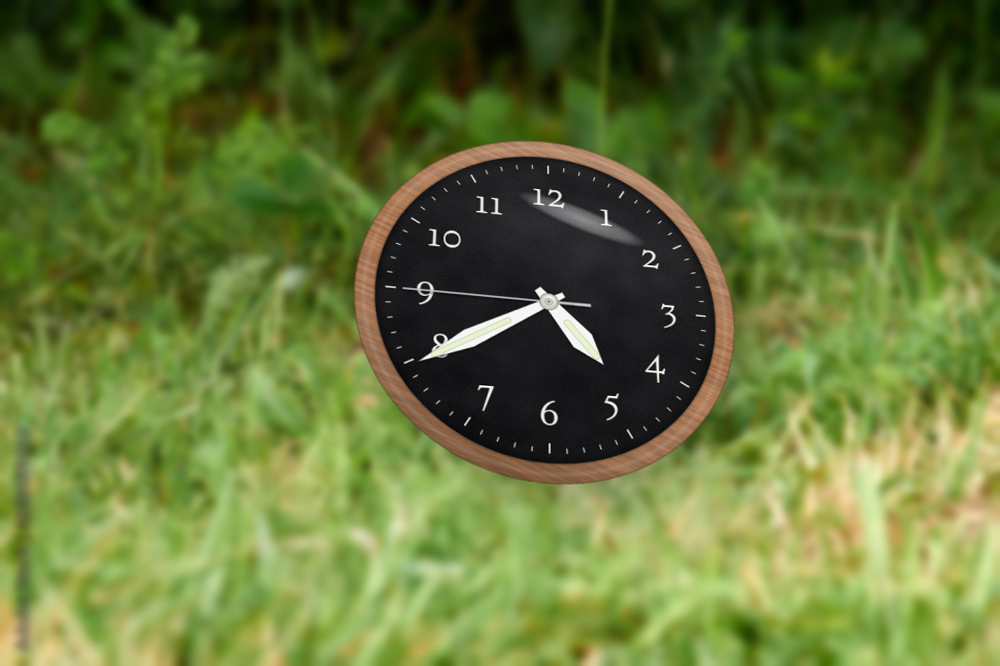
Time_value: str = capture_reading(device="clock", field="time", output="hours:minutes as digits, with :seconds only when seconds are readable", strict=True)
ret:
4:39:45
